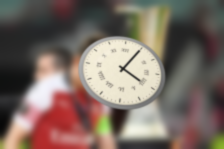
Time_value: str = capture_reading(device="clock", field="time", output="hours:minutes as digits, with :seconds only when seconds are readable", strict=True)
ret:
4:05
